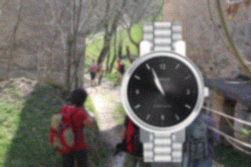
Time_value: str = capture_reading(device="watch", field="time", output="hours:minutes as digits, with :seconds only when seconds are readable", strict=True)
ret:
10:56
